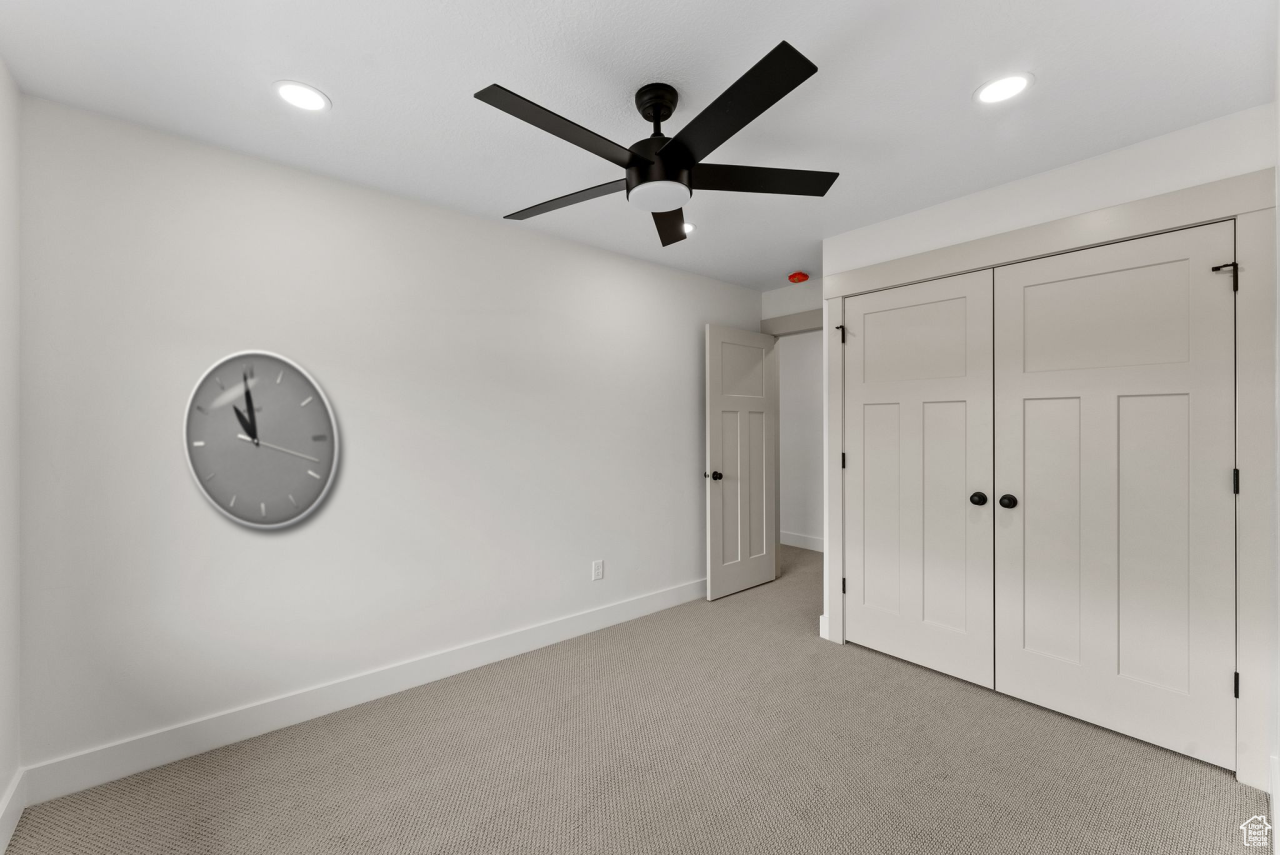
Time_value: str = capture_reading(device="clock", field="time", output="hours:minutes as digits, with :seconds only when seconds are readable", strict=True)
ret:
10:59:18
